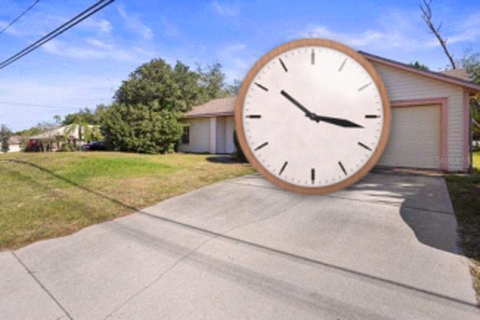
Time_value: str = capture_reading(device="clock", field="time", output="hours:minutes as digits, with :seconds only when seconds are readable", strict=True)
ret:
10:17
